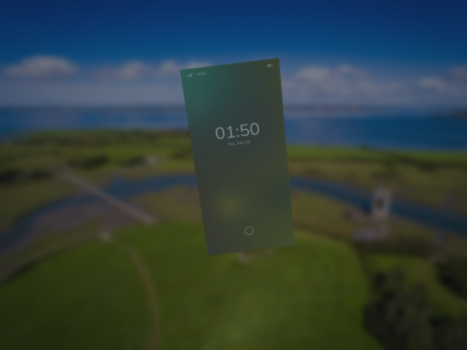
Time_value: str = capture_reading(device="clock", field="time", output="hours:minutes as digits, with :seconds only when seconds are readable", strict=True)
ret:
1:50
